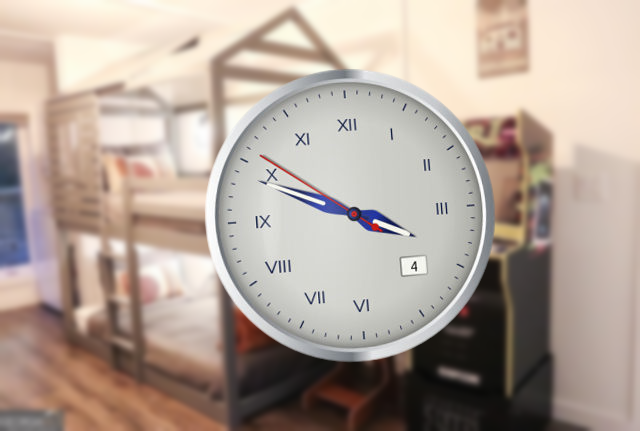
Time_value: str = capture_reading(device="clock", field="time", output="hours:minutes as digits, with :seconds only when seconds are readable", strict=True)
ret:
3:48:51
